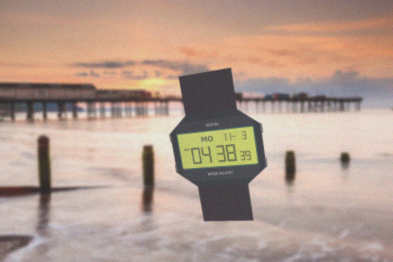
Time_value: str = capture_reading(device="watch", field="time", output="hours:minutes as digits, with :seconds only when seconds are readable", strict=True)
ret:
4:38
